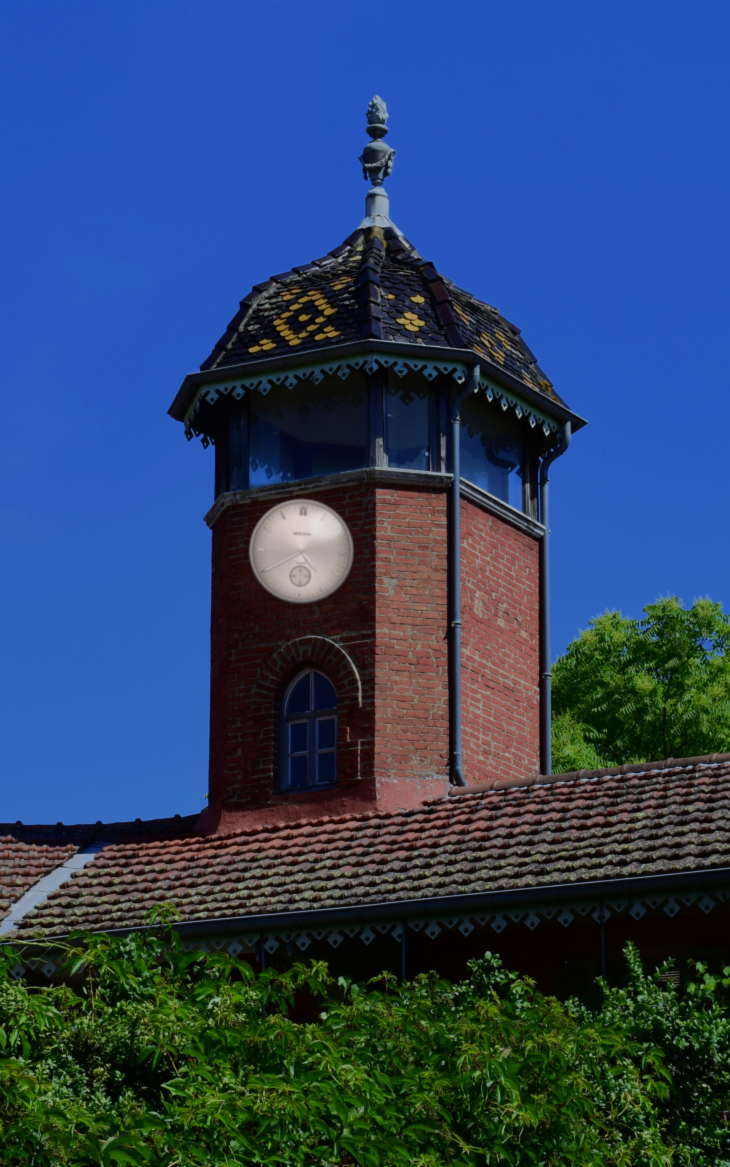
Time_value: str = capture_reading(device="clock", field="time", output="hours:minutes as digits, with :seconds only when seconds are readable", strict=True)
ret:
4:40
